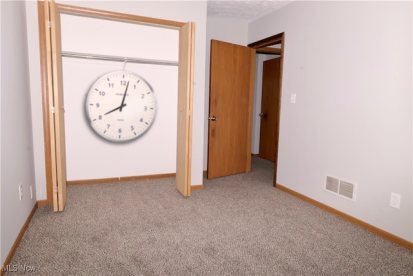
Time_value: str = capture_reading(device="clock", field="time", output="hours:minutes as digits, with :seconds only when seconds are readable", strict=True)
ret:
8:02
